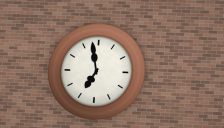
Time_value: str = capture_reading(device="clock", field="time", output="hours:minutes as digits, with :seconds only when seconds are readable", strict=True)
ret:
6:58
